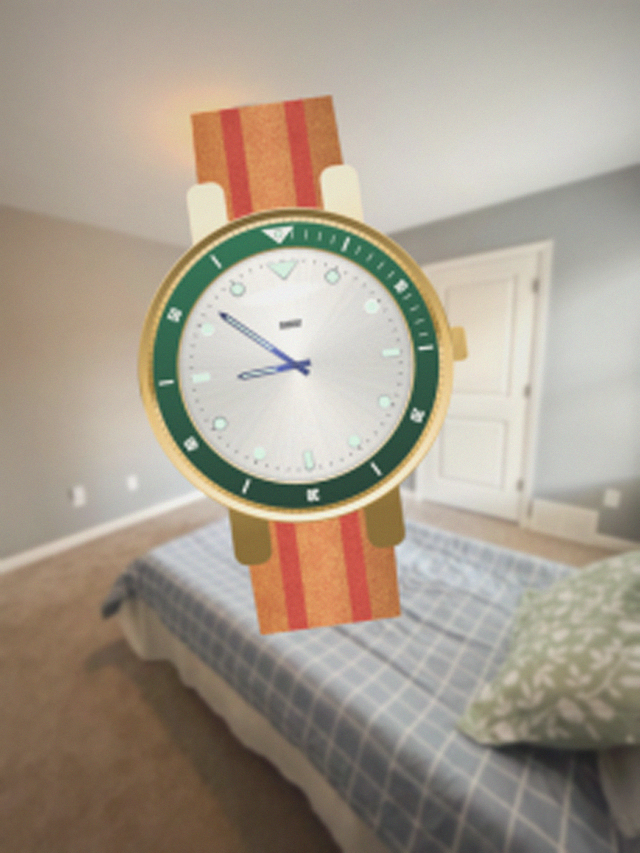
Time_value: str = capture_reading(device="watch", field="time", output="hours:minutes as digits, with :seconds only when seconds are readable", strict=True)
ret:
8:52
